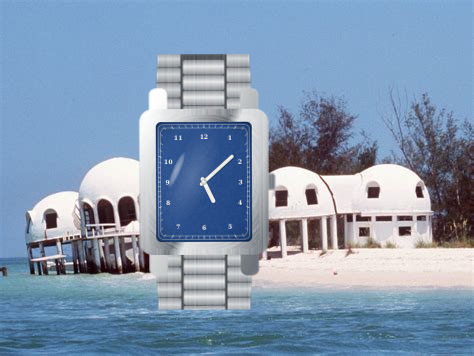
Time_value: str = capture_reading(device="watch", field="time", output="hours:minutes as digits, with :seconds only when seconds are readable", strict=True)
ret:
5:08
